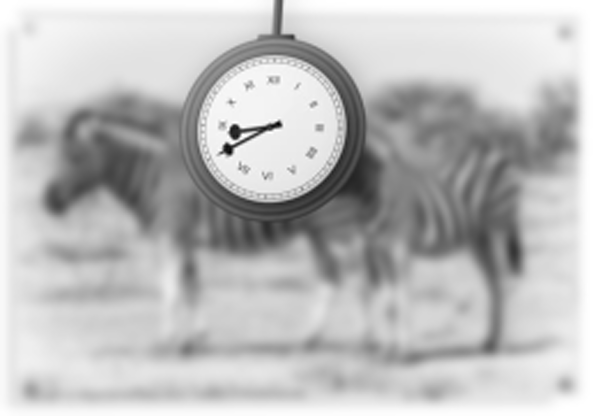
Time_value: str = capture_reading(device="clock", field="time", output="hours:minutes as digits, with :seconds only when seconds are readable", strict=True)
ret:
8:40
